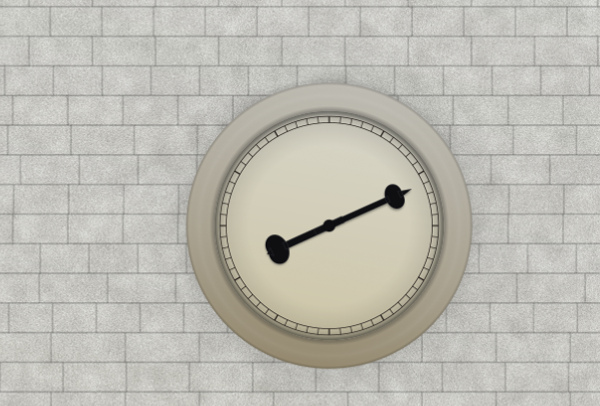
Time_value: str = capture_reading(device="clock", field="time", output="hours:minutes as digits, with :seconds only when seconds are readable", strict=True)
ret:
8:11
